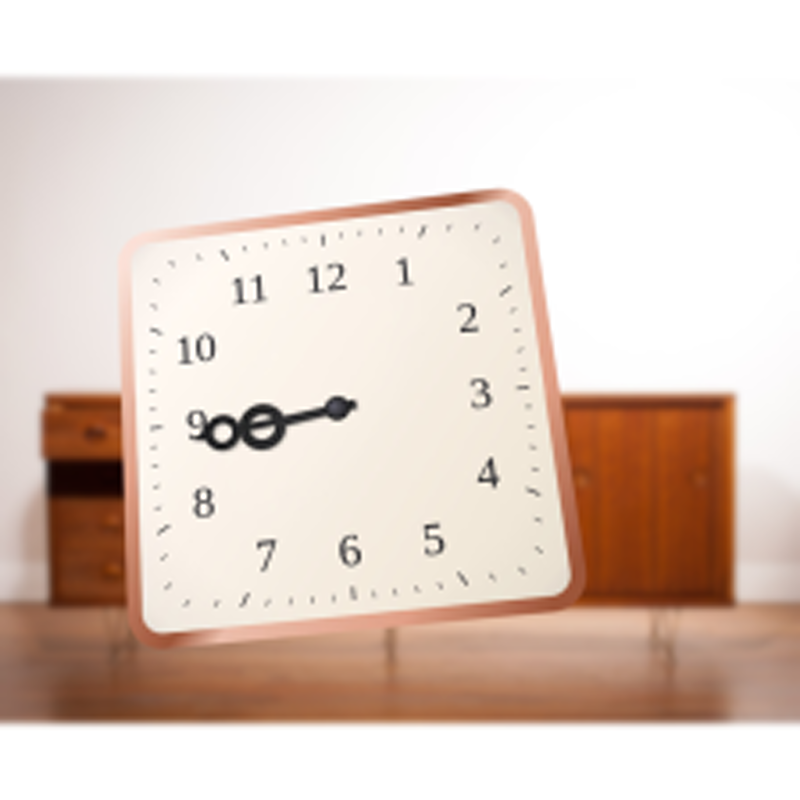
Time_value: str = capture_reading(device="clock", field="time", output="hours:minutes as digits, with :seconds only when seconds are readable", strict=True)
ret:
8:44
